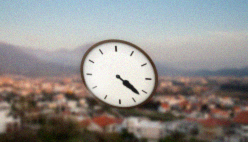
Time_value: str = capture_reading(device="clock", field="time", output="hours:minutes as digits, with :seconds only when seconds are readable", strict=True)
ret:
4:22
